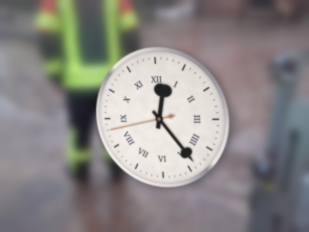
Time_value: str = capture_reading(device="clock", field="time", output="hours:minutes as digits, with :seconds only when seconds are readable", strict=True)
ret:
12:23:43
